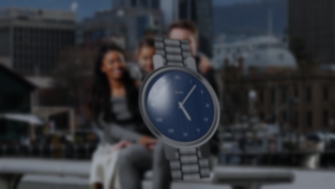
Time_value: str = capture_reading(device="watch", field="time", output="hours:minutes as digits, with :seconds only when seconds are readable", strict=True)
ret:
5:07
